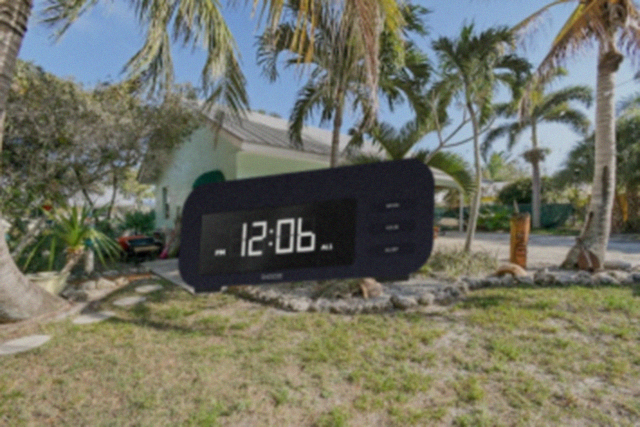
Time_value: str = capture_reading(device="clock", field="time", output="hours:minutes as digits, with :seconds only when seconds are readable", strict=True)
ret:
12:06
